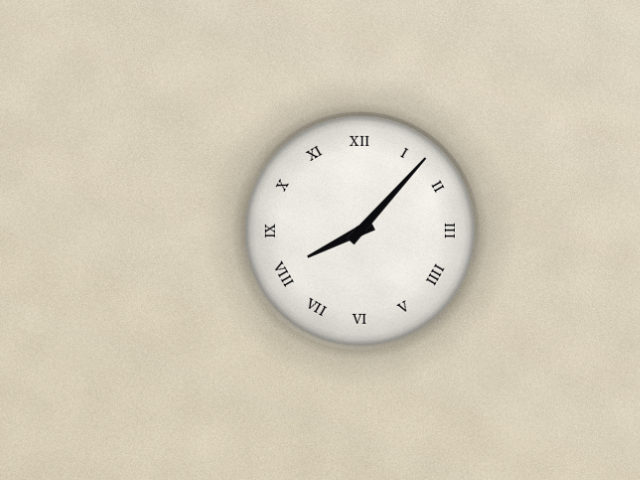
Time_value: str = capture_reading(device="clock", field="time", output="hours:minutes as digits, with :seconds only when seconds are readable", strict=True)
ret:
8:07
